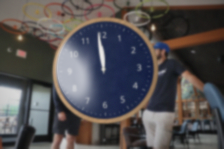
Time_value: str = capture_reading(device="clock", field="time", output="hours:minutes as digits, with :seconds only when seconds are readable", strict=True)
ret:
11:59
